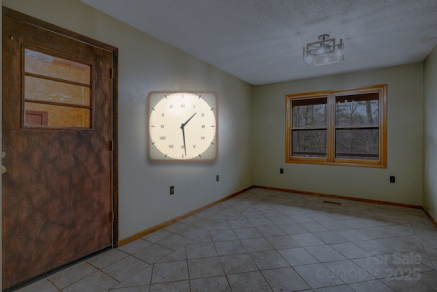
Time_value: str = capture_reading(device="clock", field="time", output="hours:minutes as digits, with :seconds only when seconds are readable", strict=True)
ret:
1:29
